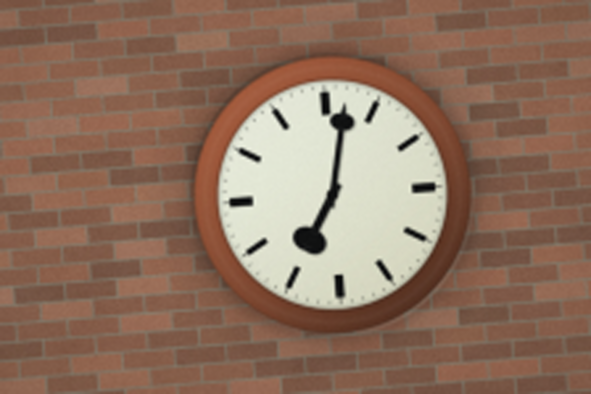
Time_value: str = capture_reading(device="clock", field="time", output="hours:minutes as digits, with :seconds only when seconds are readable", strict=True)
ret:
7:02
